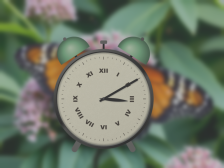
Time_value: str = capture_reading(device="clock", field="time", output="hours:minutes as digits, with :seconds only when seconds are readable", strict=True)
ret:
3:10
